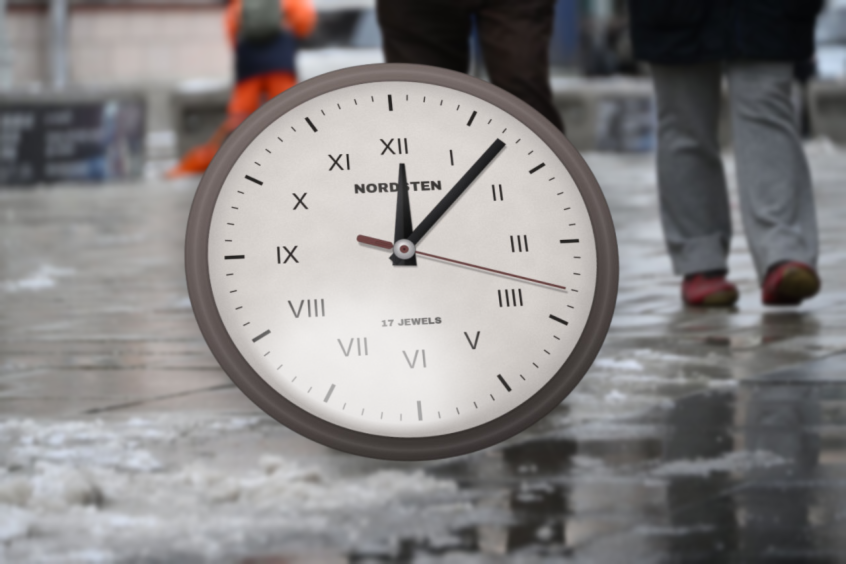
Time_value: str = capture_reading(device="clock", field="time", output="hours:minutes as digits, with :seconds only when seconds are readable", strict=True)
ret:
12:07:18
